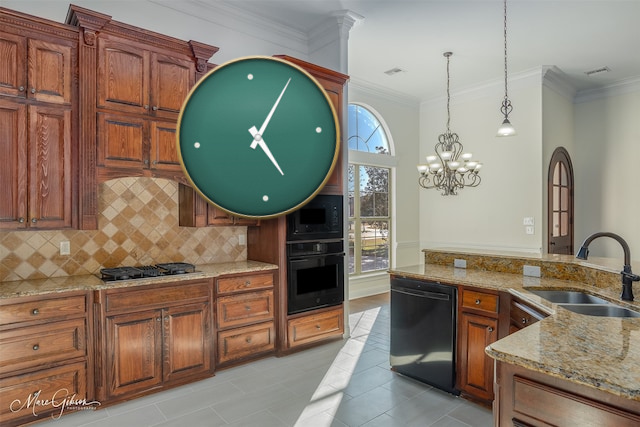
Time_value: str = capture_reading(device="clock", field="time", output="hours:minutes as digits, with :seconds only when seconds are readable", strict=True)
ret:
5:06
